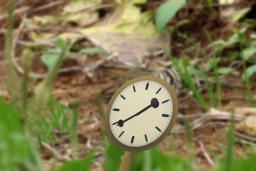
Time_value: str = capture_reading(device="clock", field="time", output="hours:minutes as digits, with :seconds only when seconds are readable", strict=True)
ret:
1:39
